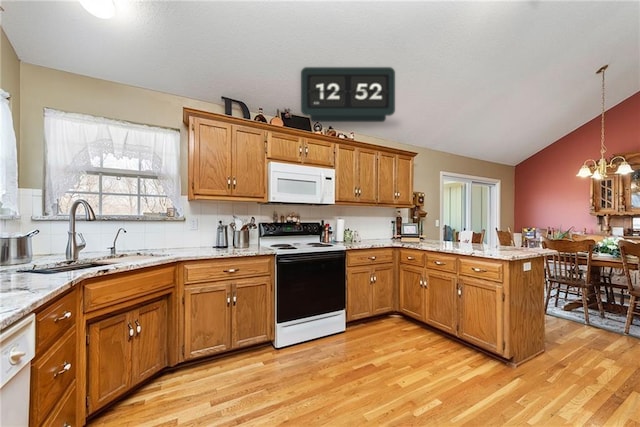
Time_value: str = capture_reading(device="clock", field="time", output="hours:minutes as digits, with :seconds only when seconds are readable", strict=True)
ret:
12:52
